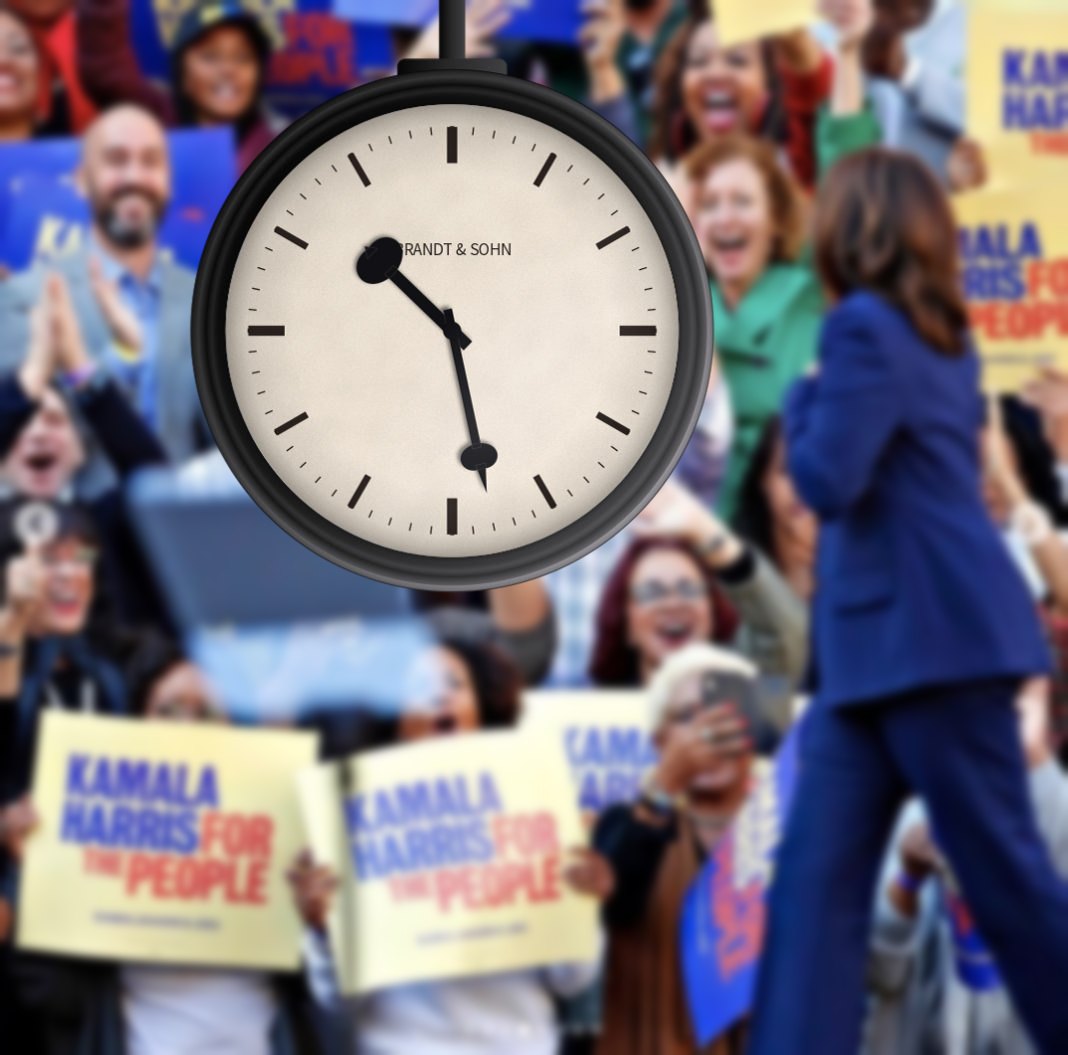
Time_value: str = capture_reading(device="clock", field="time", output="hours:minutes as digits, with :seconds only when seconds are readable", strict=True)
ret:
10:28
